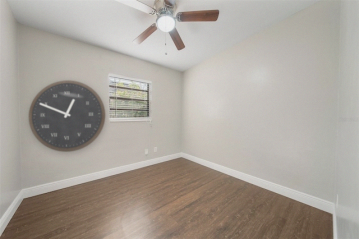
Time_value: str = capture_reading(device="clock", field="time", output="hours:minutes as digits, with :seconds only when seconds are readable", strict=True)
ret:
12:49
